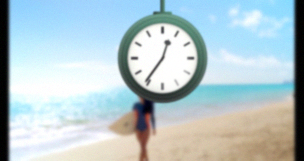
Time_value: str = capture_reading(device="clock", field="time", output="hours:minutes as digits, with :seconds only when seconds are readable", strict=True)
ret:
12:36
